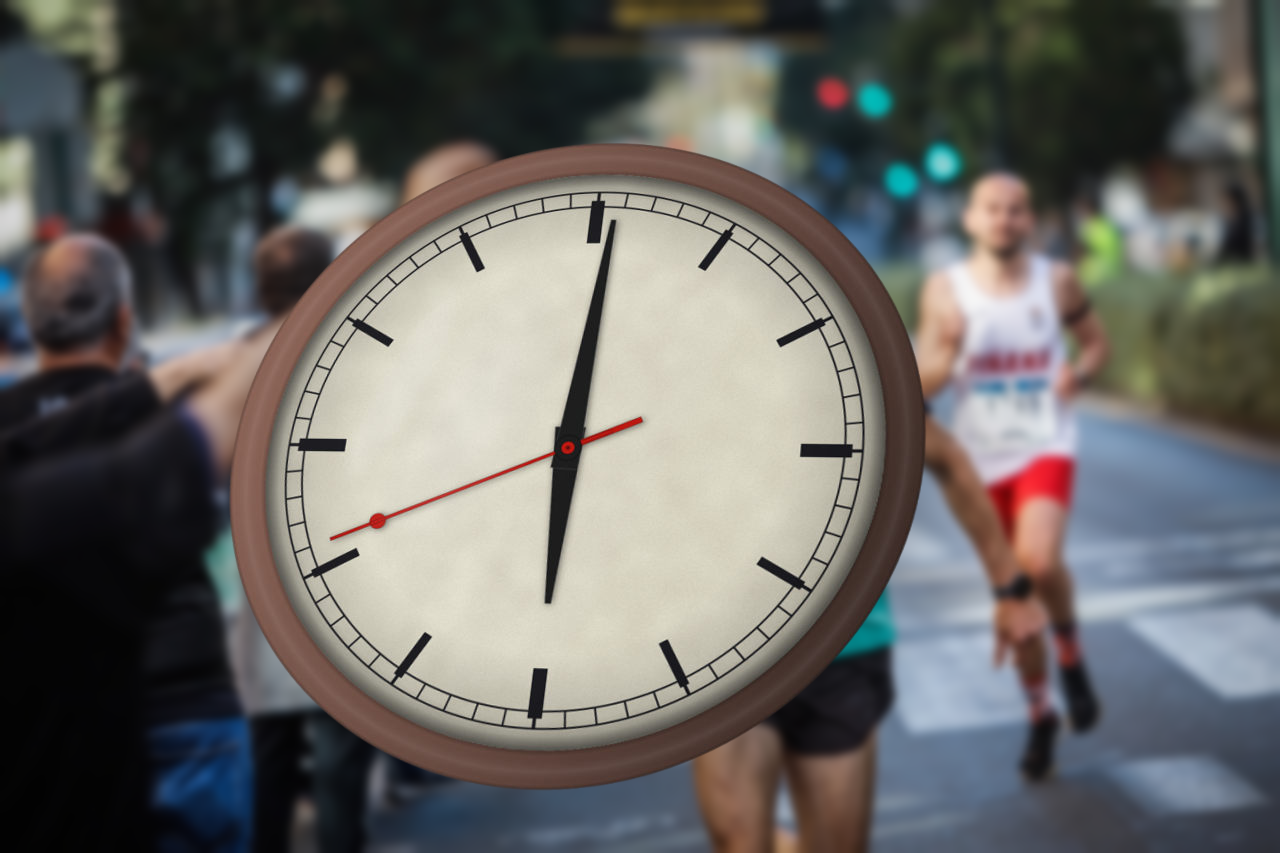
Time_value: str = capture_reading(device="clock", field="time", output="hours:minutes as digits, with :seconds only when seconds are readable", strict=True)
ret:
6:00:41
